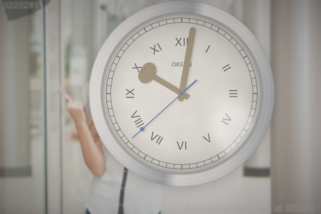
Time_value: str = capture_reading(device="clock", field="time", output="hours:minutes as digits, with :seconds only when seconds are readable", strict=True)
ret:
10:01:38
